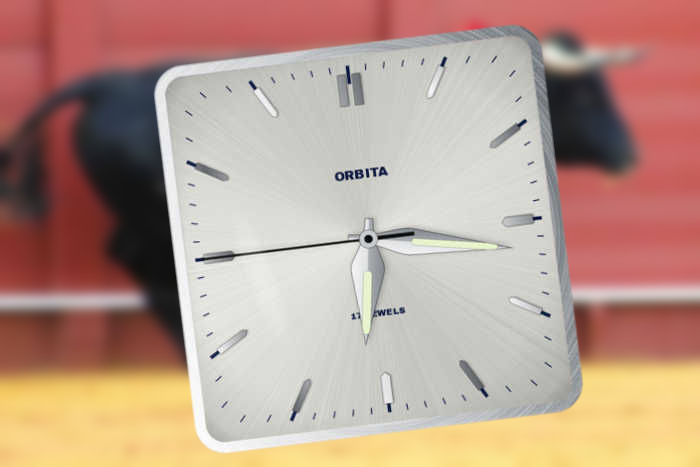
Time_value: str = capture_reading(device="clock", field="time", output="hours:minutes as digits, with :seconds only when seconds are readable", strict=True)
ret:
6:16:45
